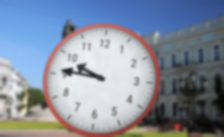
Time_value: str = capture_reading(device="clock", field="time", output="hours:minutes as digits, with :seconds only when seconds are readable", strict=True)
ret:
9:46
